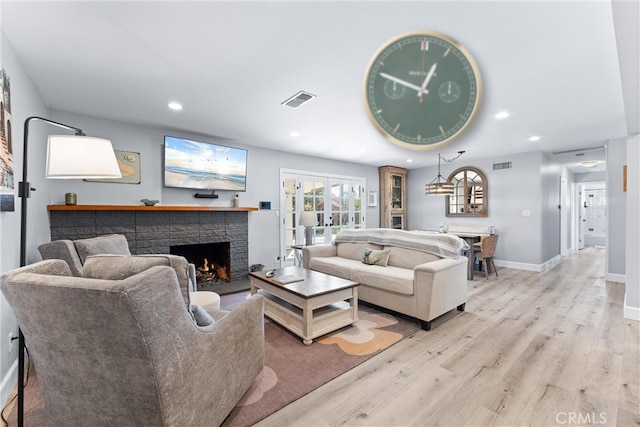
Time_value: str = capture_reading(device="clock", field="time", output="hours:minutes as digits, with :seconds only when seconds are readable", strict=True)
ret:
12:48
